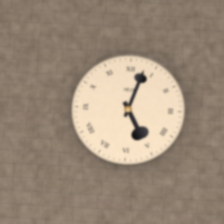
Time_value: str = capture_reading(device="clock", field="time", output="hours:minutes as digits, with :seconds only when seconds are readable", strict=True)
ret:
5:03
